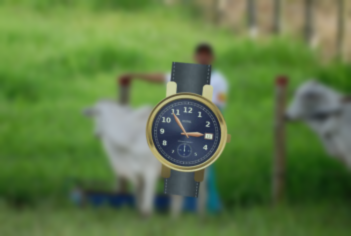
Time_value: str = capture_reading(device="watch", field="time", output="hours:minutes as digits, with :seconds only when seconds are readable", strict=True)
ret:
2:54
